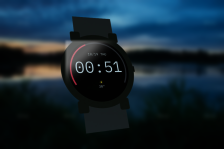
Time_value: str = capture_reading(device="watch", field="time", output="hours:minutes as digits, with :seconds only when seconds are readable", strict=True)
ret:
0:51
